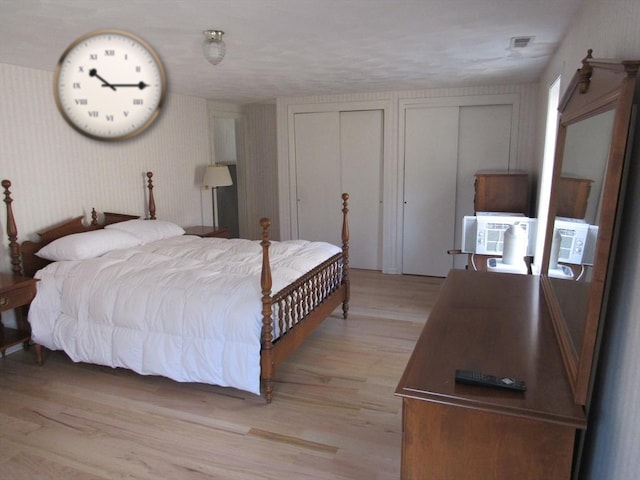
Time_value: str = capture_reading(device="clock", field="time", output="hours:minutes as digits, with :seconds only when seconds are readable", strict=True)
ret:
10:15
